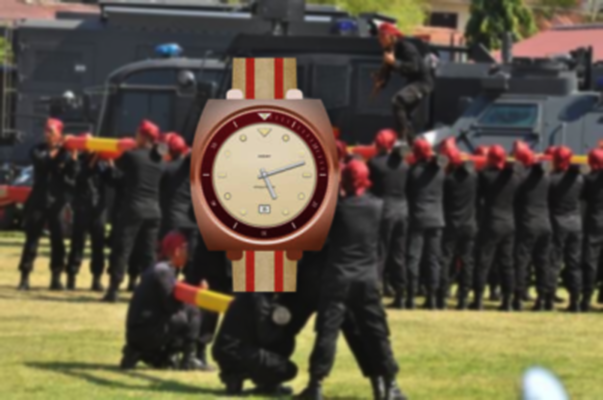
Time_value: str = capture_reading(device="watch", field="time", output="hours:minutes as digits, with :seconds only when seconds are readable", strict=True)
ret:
5:12
